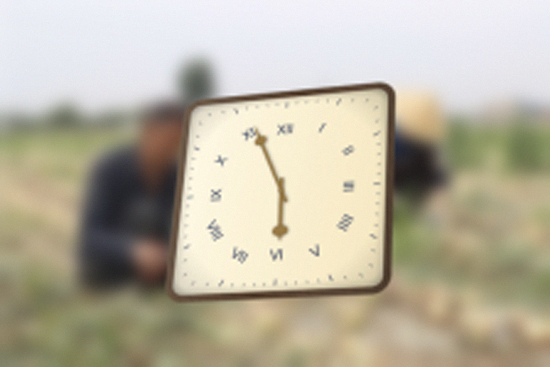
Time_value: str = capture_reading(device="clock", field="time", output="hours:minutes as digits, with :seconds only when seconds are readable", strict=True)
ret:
5:56
